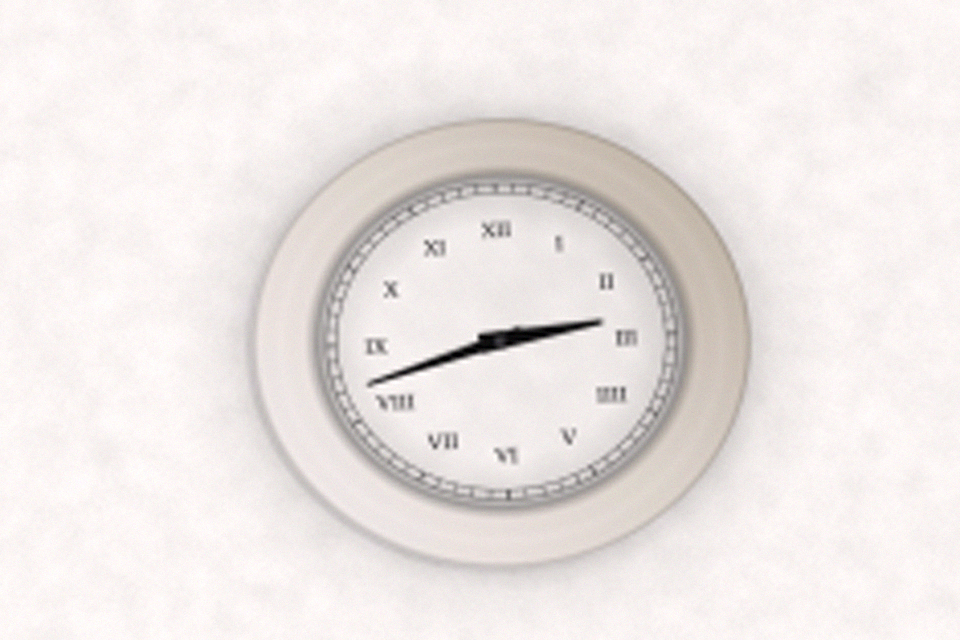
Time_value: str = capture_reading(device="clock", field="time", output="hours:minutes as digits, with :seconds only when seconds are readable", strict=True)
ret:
2:42
